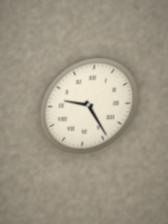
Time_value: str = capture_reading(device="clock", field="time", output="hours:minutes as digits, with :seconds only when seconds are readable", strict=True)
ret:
9:24
